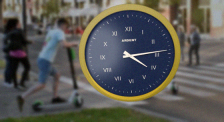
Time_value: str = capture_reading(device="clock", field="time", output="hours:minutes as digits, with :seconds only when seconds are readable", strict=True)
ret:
4:14
